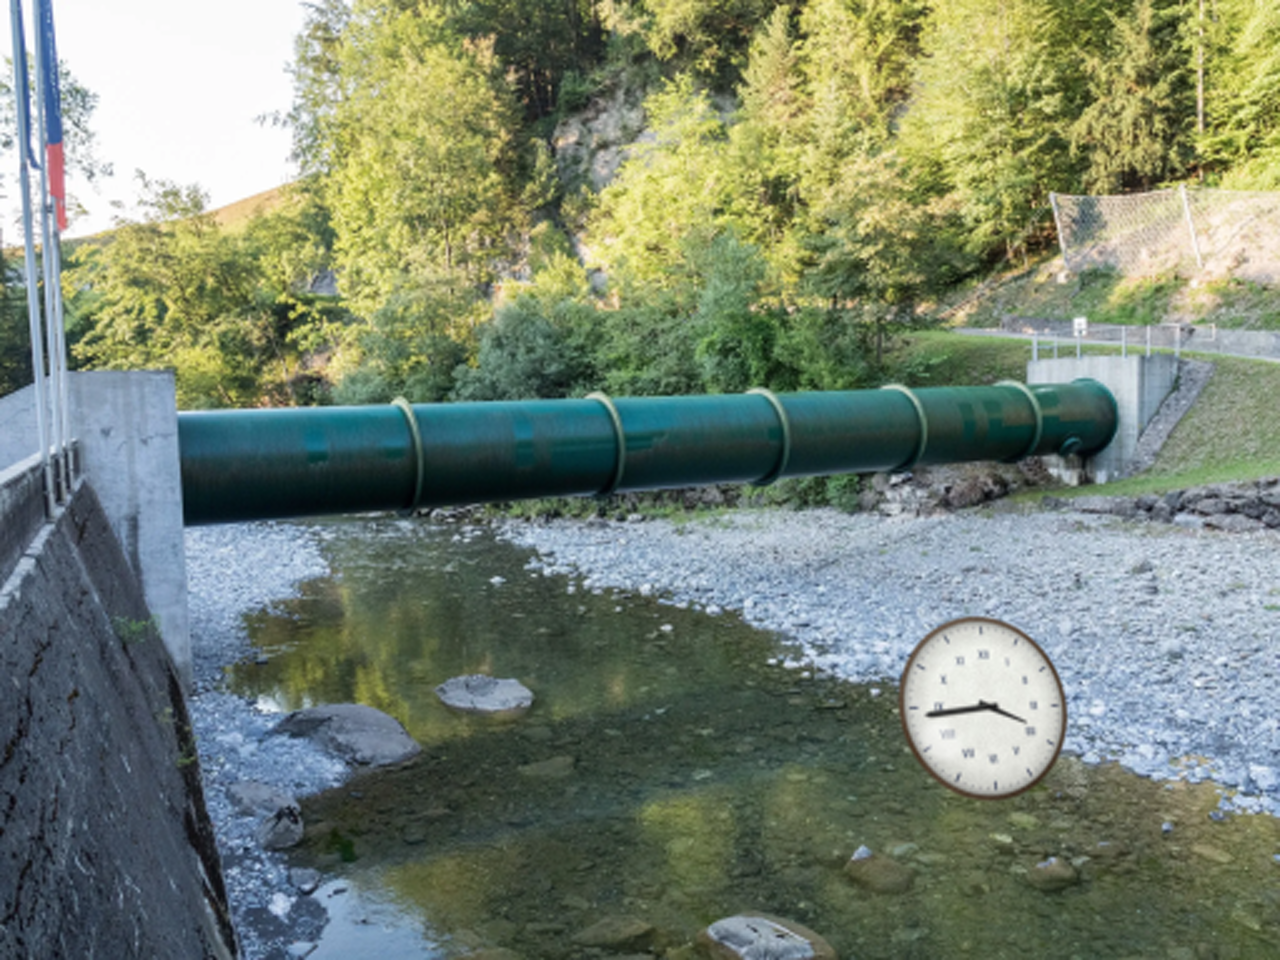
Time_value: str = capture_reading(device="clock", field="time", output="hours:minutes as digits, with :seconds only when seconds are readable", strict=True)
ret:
3:44
